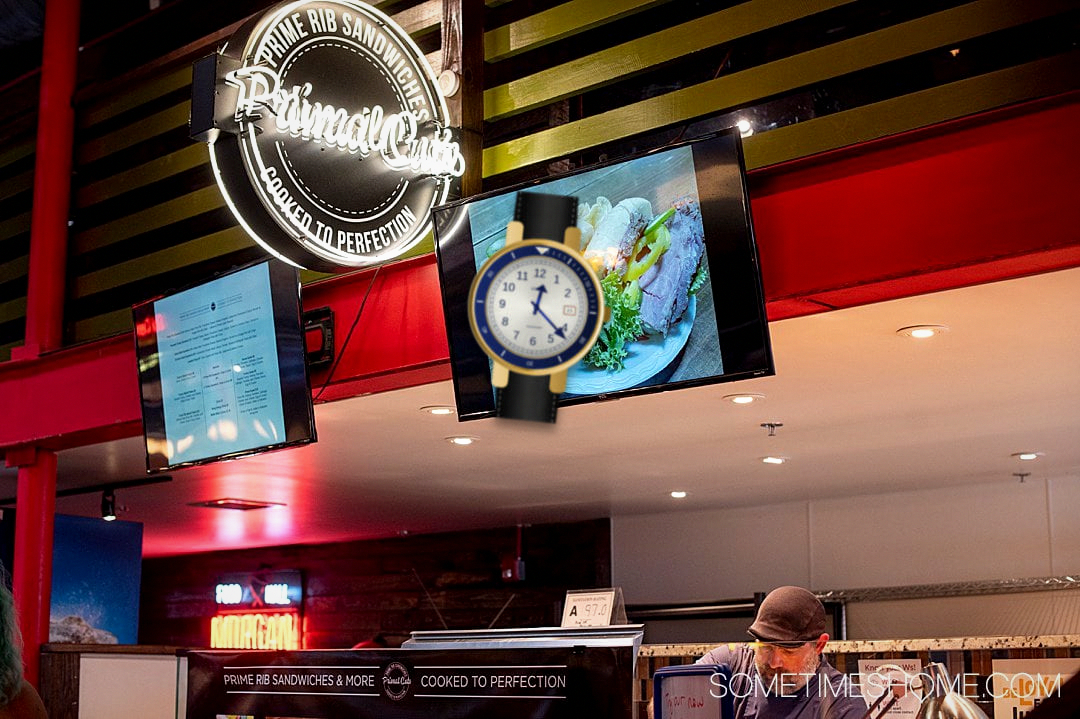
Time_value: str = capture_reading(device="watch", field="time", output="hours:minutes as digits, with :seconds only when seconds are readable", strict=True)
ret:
12:22
